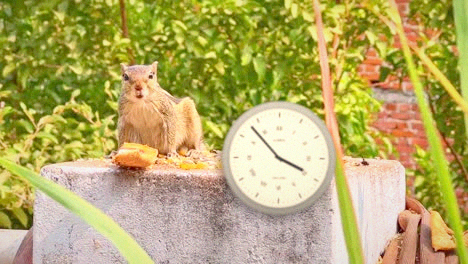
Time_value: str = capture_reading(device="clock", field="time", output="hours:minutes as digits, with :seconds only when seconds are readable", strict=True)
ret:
3:53
